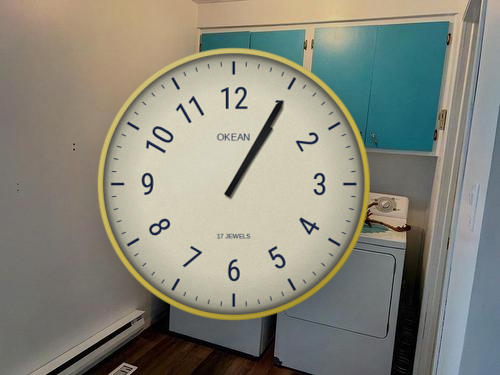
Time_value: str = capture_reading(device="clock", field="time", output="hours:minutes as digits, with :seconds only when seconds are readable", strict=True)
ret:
1:05
